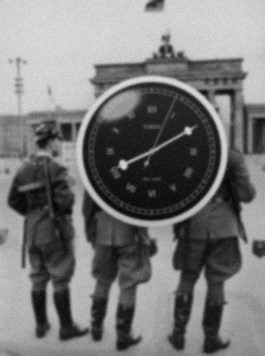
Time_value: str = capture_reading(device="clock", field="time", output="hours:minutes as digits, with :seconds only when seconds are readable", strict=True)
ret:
8:10:04
